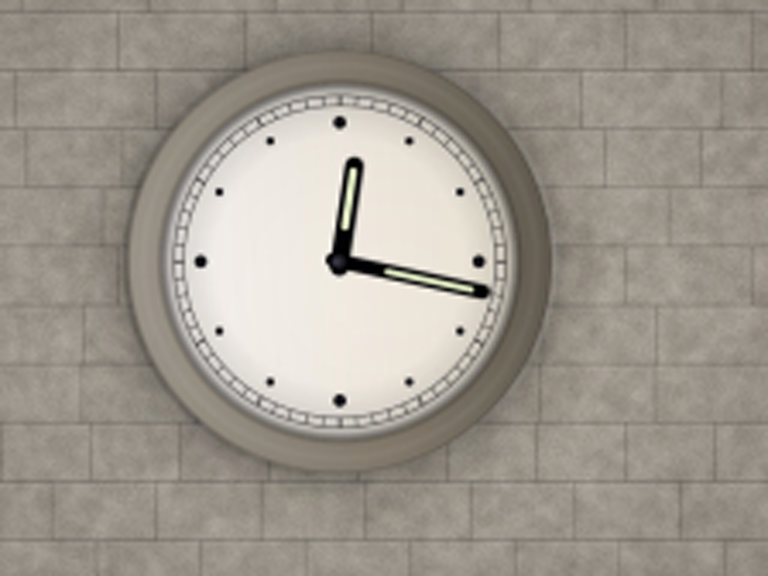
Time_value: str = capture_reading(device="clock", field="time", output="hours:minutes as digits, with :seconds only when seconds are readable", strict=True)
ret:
12:17
